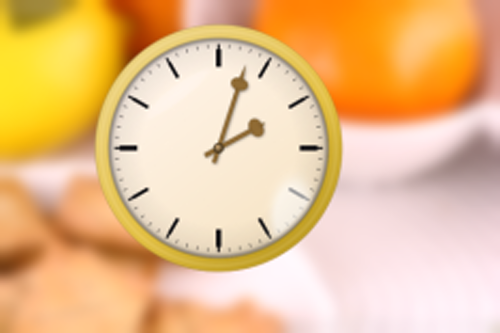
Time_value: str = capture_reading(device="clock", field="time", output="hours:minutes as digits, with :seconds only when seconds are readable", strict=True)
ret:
2:03
